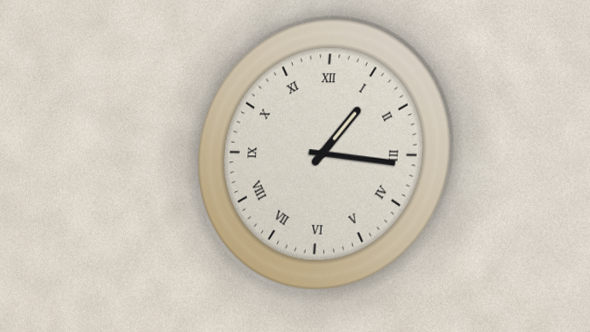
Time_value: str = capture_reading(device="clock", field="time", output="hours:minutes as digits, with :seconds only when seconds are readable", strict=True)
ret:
1:16
